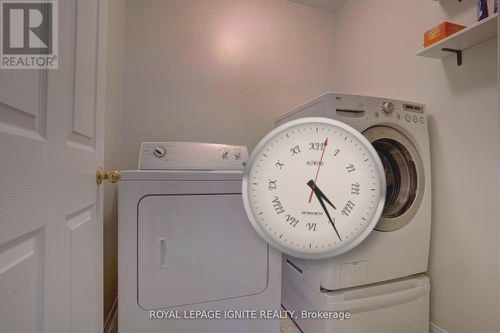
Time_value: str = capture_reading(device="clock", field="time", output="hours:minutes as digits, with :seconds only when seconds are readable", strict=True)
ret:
4:25:02
